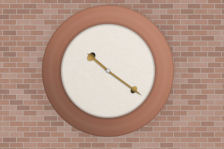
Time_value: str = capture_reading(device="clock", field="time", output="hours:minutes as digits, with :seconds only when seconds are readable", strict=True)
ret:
10:21
